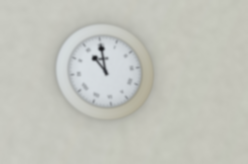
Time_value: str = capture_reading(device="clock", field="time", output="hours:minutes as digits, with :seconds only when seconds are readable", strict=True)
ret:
11:00
